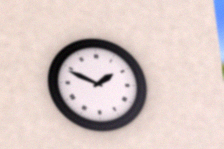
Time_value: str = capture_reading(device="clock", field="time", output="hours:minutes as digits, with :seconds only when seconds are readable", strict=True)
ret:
1:49
